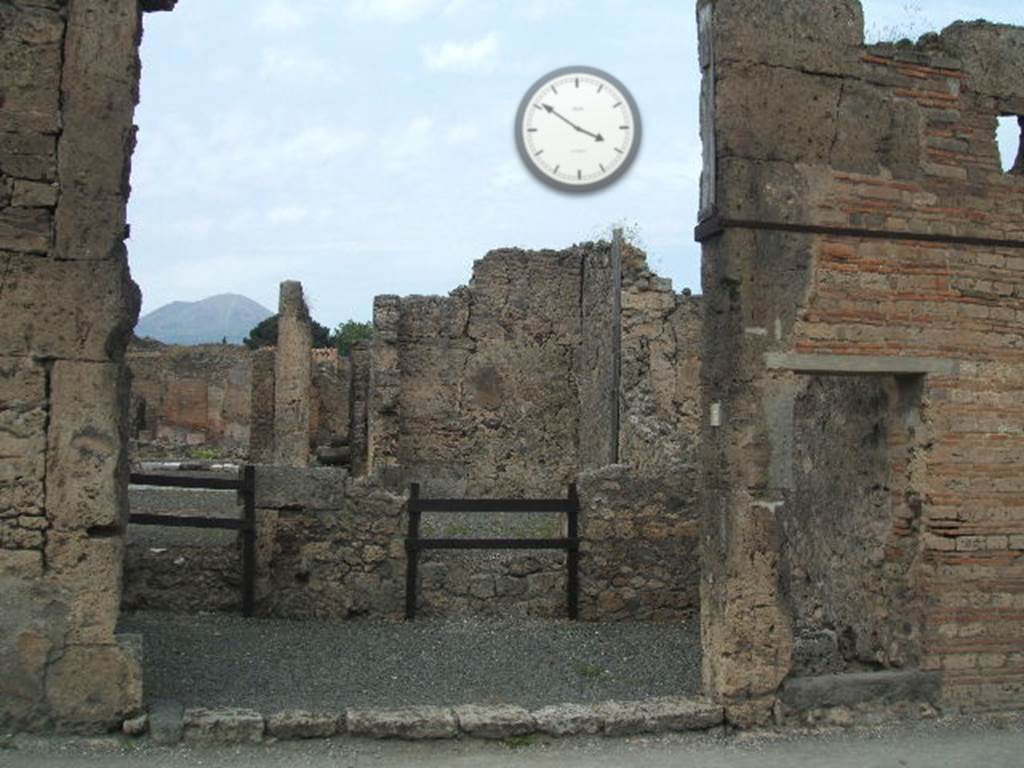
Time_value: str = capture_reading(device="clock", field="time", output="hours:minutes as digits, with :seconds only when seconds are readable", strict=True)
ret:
3:51
